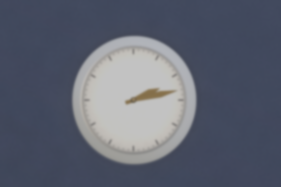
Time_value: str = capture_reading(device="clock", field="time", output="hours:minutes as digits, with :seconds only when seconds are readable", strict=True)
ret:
2:13
